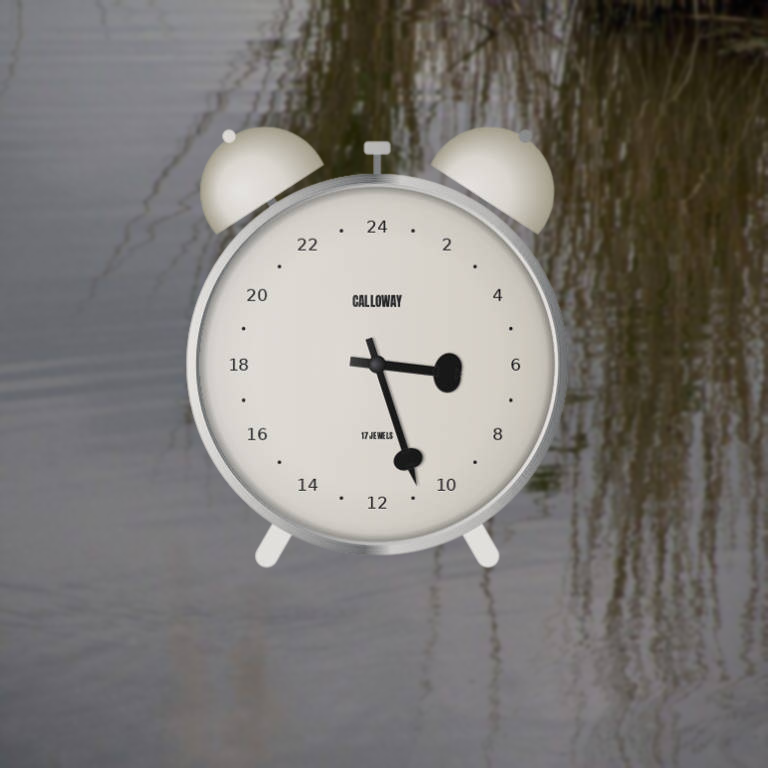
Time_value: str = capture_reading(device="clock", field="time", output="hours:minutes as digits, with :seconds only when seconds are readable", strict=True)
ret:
6:27
